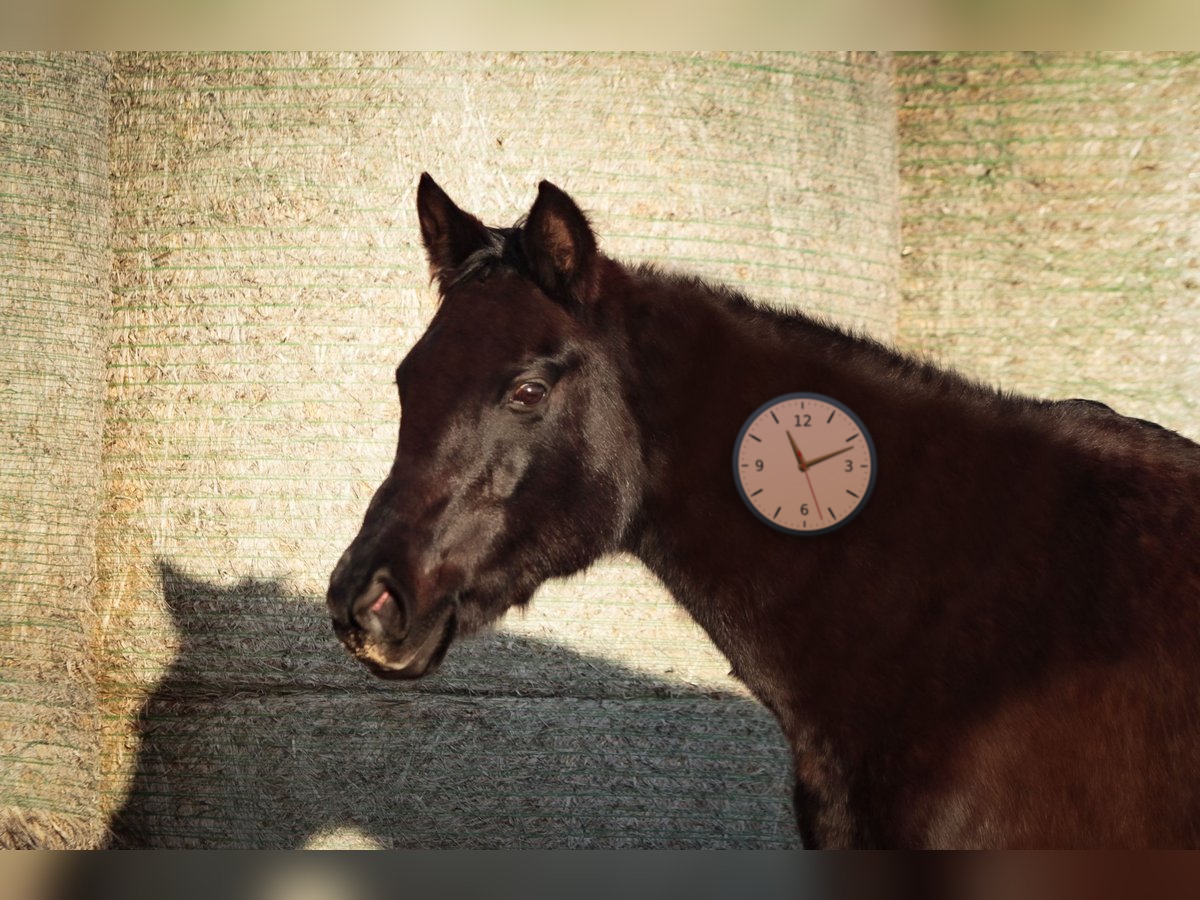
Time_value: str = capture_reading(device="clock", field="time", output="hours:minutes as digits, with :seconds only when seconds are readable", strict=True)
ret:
11:11:27
